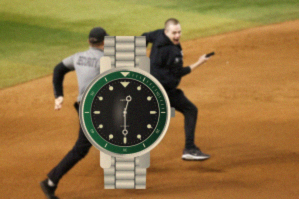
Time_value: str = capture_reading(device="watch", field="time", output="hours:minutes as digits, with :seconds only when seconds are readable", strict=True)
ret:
12:30
